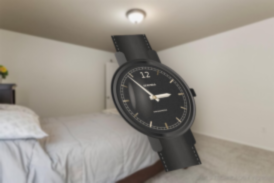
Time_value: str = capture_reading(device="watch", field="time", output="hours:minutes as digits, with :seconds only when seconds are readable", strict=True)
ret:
2:54
